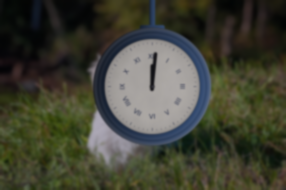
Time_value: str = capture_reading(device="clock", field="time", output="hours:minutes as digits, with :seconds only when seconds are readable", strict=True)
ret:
12:01
